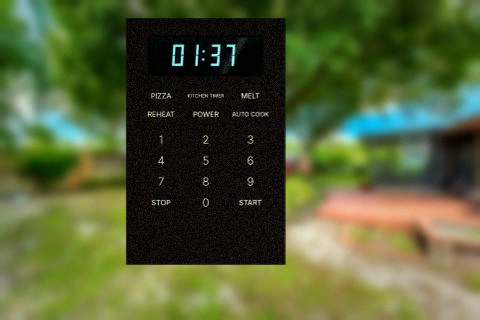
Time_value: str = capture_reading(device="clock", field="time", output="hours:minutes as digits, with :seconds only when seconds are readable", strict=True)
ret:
1:37
